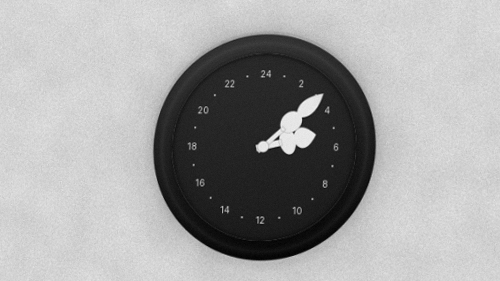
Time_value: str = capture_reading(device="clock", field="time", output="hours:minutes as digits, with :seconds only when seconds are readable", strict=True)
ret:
5:08
